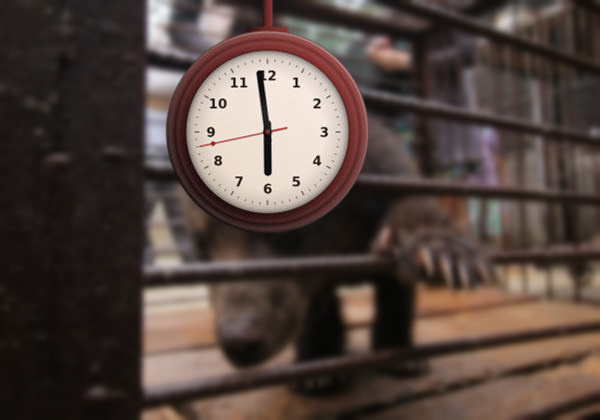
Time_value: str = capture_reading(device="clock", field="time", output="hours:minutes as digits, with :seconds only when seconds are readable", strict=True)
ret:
5:58:43
